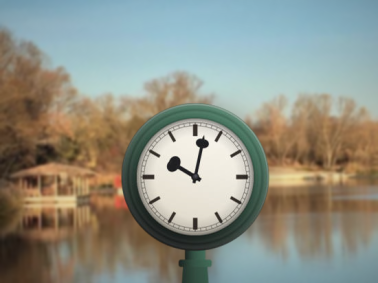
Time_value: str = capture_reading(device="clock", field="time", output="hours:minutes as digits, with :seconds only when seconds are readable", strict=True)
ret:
10:02
